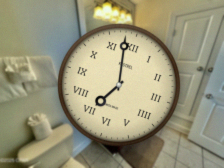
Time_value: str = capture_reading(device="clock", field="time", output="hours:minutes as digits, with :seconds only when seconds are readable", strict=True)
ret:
6:58
